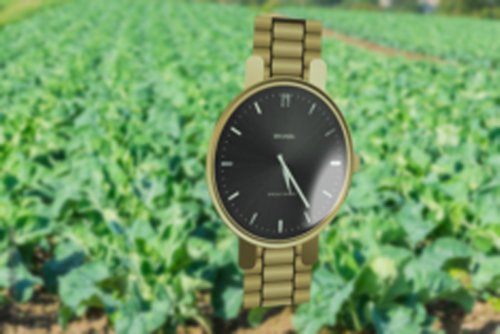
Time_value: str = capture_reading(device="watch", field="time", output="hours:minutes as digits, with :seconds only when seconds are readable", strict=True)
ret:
5:24
